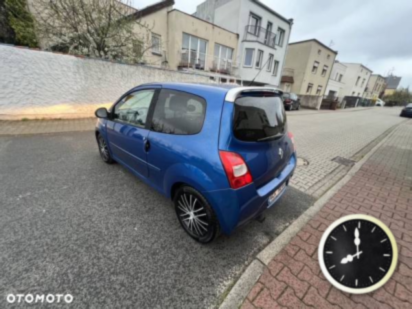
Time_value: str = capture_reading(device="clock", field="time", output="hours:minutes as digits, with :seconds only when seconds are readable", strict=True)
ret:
7:59
